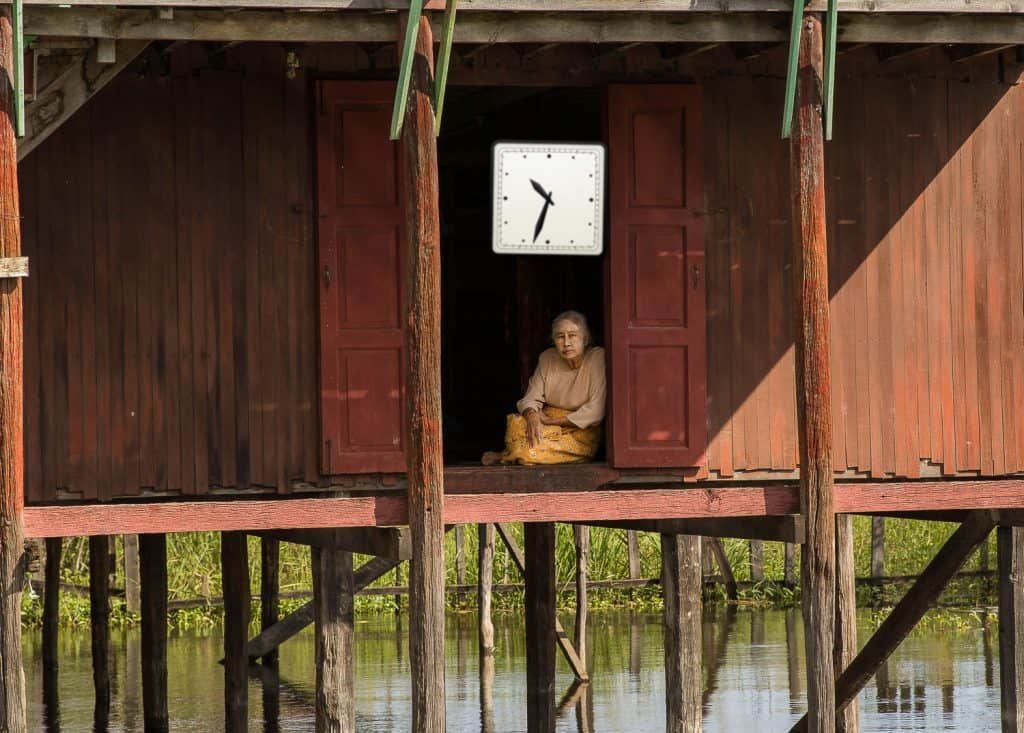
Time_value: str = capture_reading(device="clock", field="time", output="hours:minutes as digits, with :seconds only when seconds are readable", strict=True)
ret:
10:33
